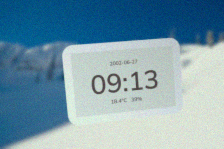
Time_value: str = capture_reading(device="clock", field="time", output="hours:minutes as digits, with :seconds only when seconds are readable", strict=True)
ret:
9:13
